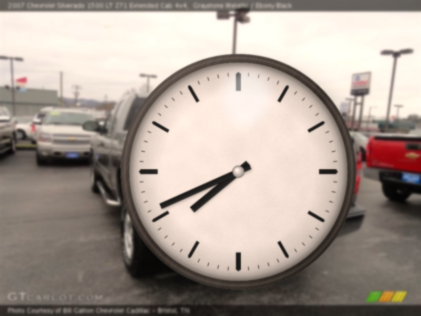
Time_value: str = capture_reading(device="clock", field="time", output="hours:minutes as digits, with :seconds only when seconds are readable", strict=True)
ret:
7:41
